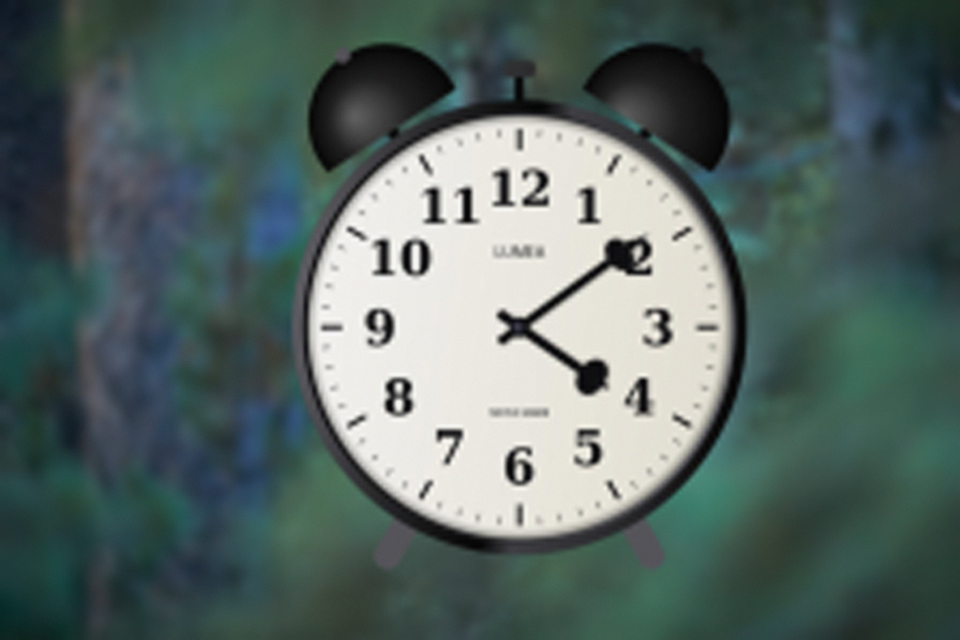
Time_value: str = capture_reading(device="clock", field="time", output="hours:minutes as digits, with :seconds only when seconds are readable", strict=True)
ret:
4:09
